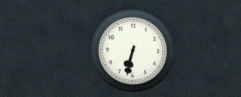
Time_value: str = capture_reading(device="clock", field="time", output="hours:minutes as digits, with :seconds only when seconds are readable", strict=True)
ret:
6:32
